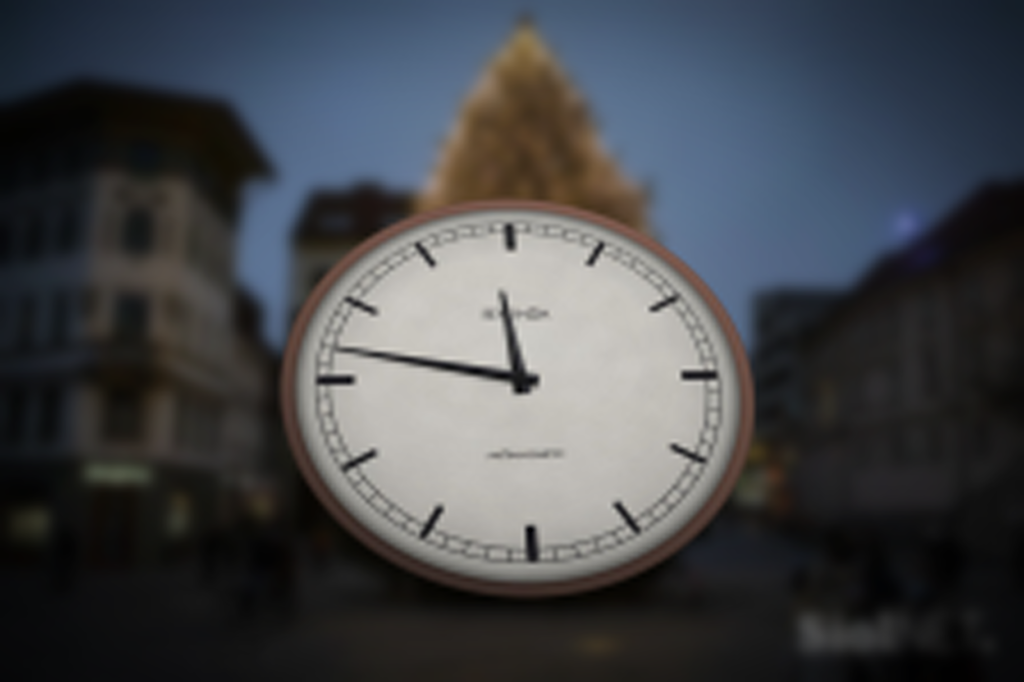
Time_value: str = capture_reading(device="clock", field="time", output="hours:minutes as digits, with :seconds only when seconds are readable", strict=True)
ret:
11:47
